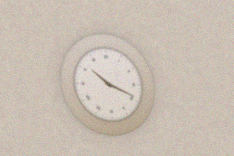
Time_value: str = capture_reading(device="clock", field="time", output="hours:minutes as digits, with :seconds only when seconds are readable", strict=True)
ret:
10:19
